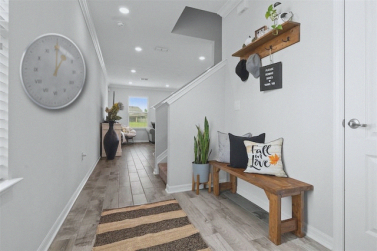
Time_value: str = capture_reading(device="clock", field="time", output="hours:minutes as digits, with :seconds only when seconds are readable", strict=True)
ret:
1:00
